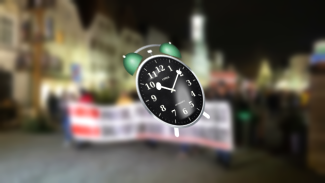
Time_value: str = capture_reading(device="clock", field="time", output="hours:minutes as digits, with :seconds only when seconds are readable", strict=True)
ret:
10:09
